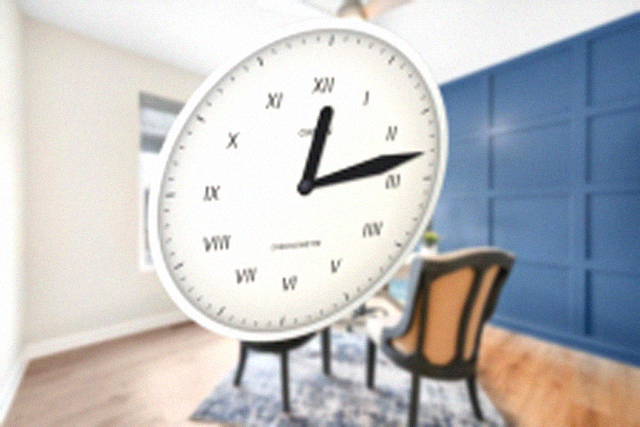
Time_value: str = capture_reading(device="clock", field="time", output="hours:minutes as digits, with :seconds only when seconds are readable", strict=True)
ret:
12:13
